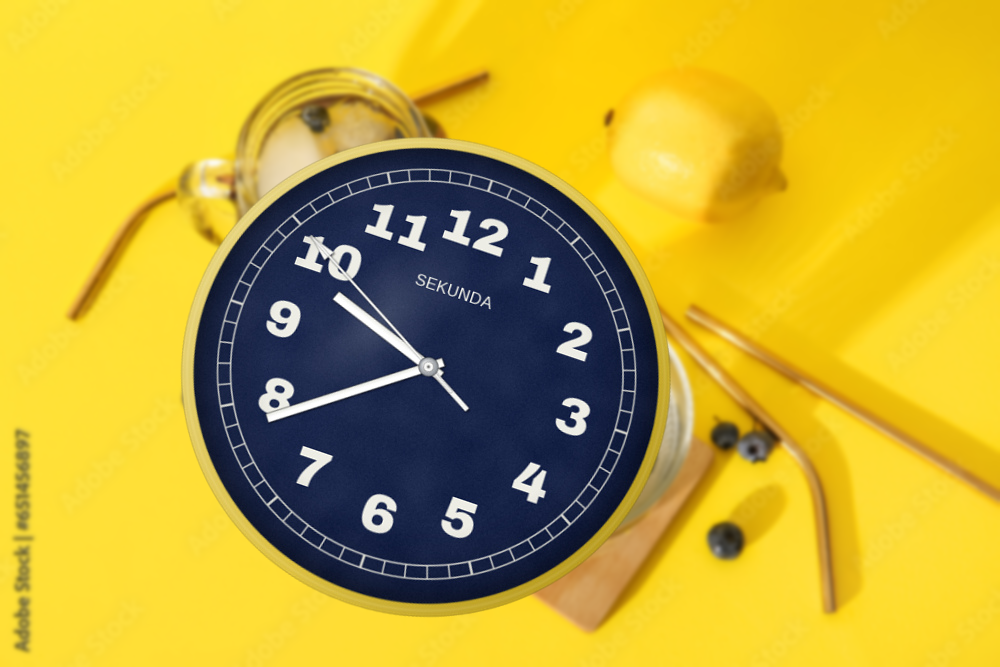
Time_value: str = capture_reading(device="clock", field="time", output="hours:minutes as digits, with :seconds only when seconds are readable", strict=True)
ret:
9:38:50
